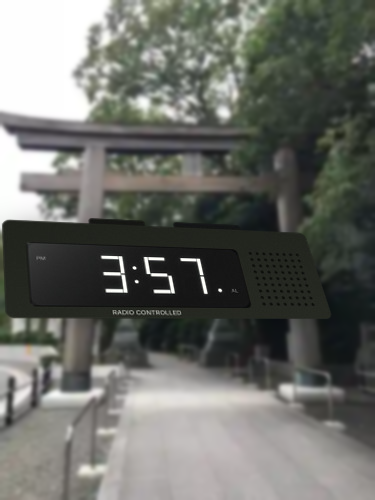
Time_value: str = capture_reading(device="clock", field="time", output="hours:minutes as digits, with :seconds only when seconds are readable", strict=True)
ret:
3:57
